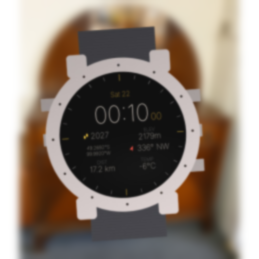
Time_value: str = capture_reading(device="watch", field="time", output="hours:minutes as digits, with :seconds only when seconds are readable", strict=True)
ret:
0:10
